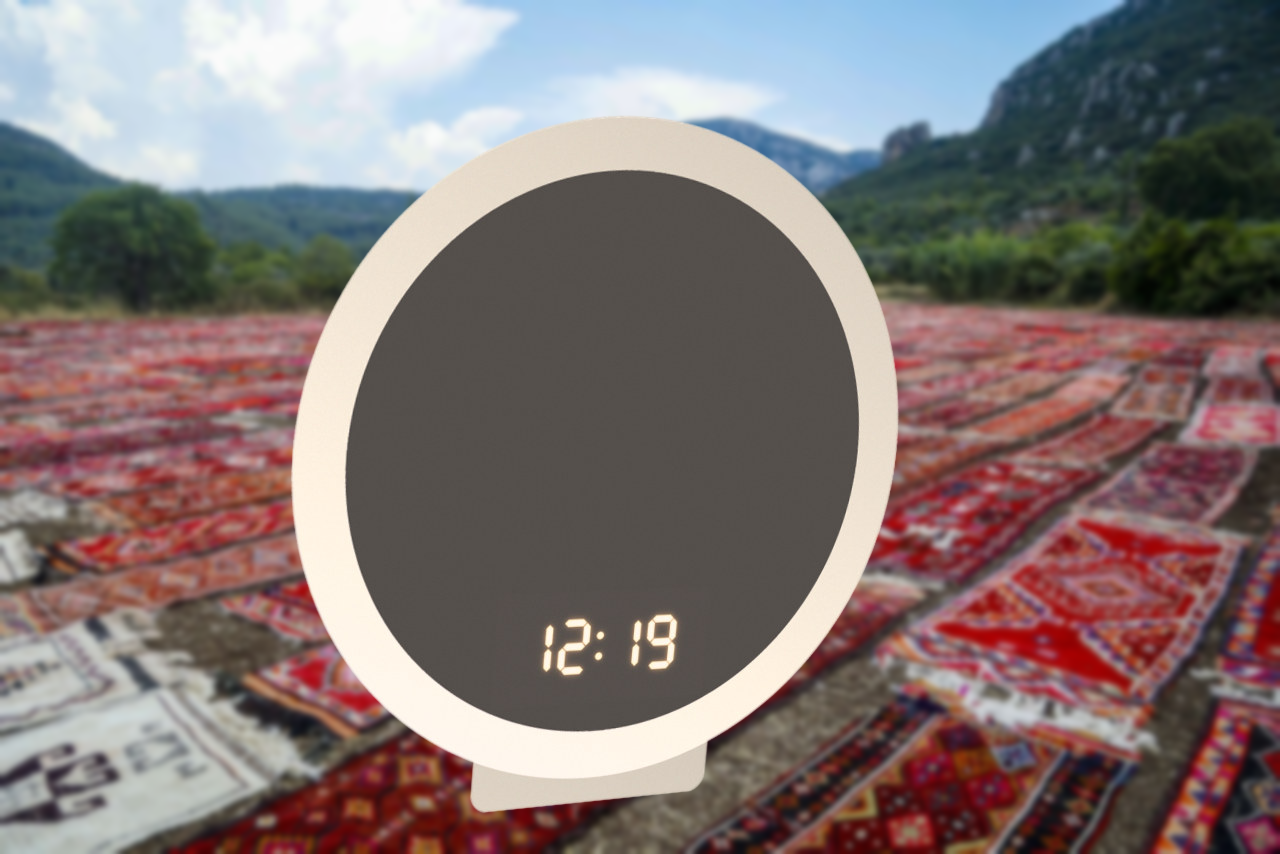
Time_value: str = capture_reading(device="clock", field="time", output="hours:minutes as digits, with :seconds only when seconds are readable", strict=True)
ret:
12:19
